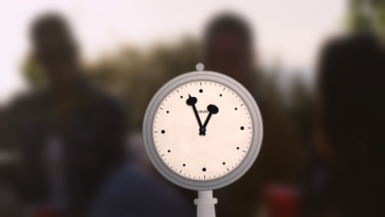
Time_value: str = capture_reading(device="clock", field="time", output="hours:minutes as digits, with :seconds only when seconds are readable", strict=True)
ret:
12:57
